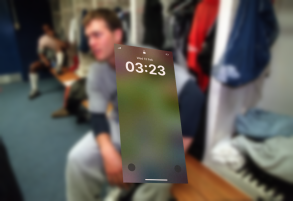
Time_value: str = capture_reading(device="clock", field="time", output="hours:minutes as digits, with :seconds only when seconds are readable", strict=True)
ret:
3:23
